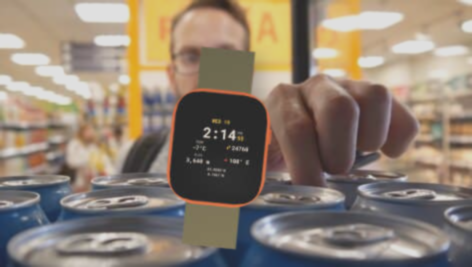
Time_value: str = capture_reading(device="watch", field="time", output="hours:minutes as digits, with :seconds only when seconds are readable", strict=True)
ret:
2:14
